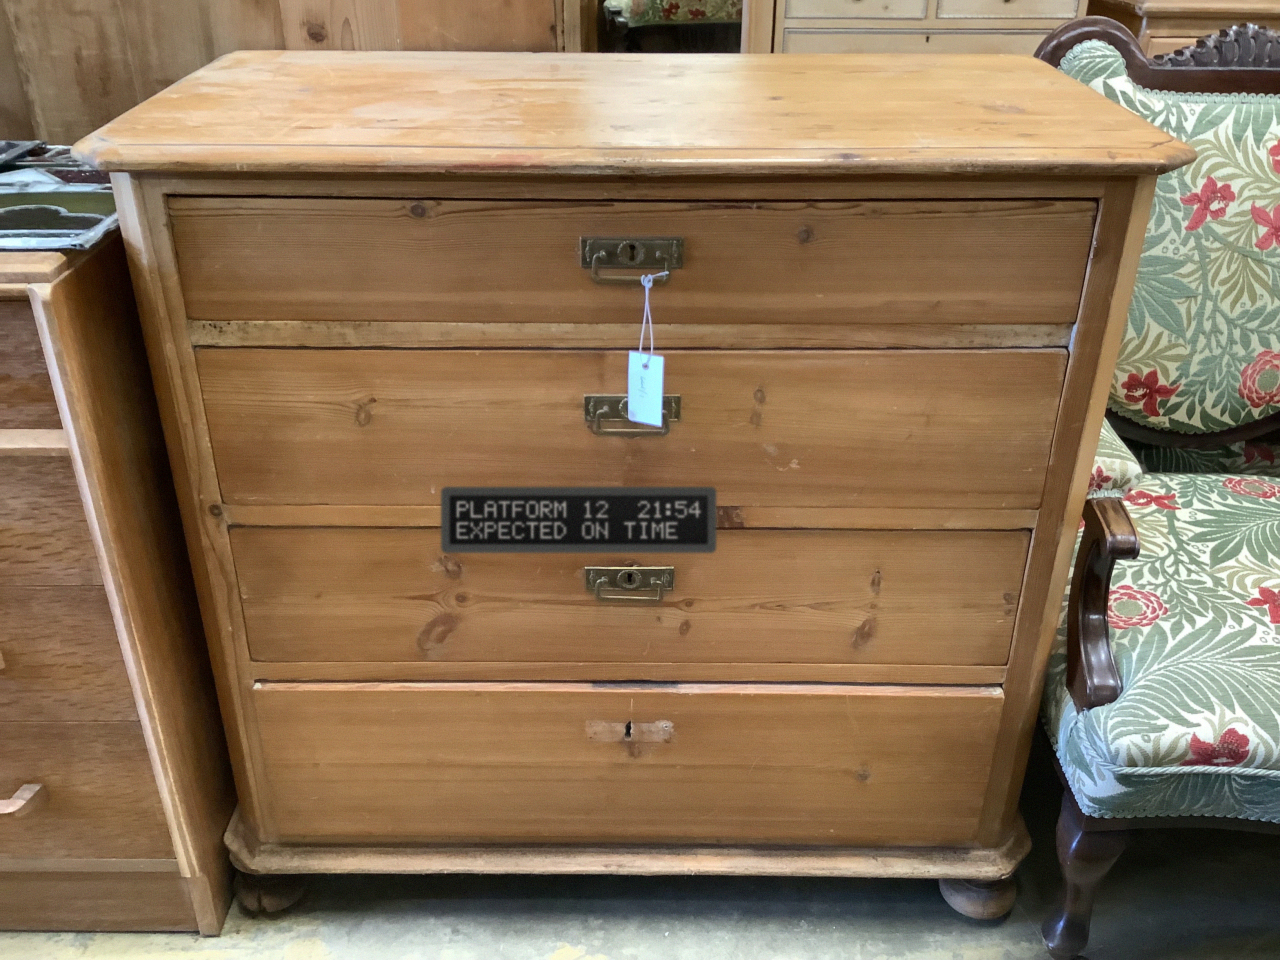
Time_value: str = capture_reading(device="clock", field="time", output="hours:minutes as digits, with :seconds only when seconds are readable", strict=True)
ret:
21:54
